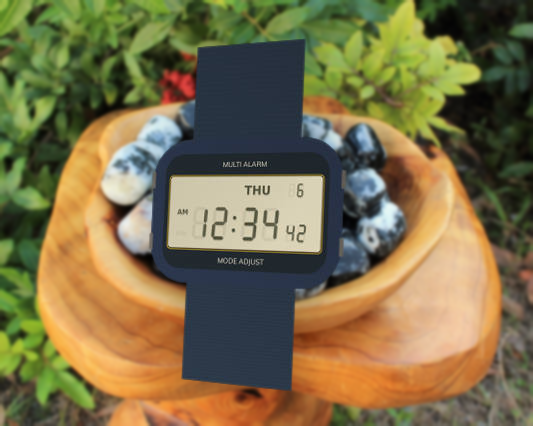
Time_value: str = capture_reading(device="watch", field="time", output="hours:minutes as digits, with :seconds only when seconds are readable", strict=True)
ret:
12:34:42
